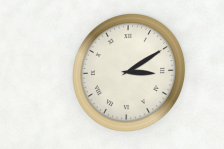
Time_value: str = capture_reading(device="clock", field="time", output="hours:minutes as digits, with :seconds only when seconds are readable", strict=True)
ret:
3:10
